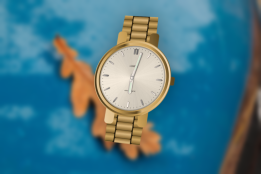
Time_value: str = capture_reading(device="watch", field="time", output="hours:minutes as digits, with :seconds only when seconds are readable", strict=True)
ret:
6:02
